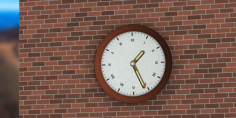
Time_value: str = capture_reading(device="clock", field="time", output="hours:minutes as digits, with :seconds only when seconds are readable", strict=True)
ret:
1:26
